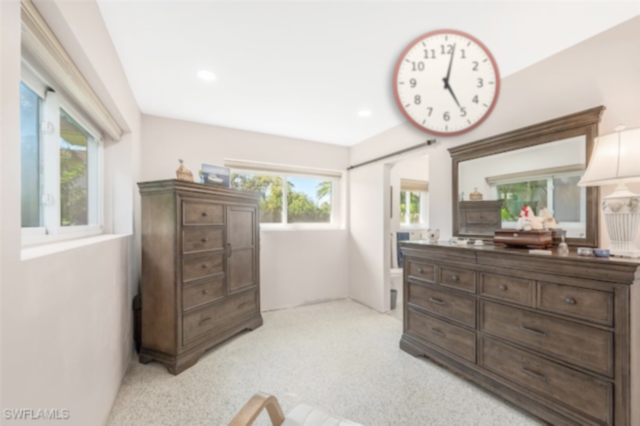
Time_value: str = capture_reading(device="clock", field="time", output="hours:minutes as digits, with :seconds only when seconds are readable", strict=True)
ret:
5:02
